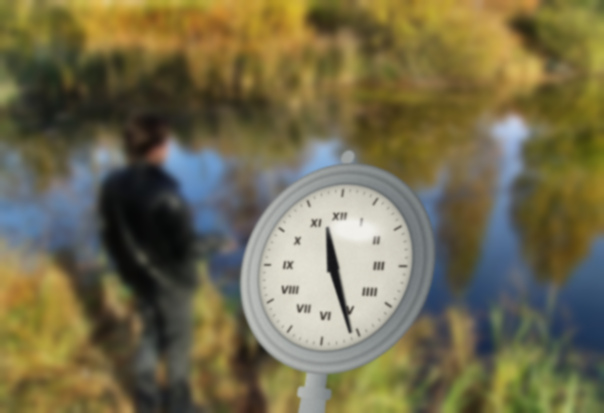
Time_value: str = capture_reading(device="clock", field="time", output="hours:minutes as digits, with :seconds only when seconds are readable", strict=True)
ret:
11:26
